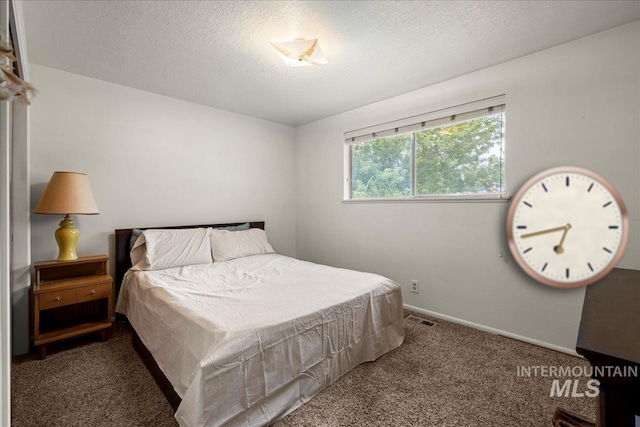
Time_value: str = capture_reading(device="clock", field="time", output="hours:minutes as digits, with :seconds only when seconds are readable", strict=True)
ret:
6:43
